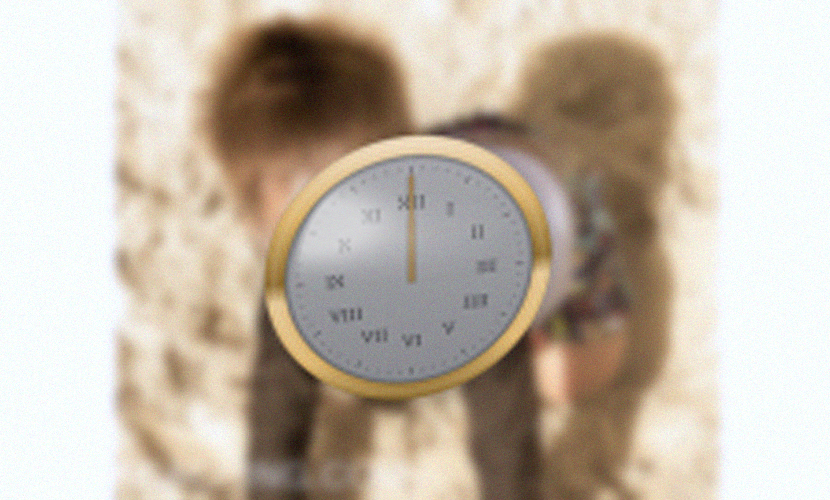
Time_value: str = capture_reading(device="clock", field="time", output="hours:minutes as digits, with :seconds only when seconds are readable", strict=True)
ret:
12:00
